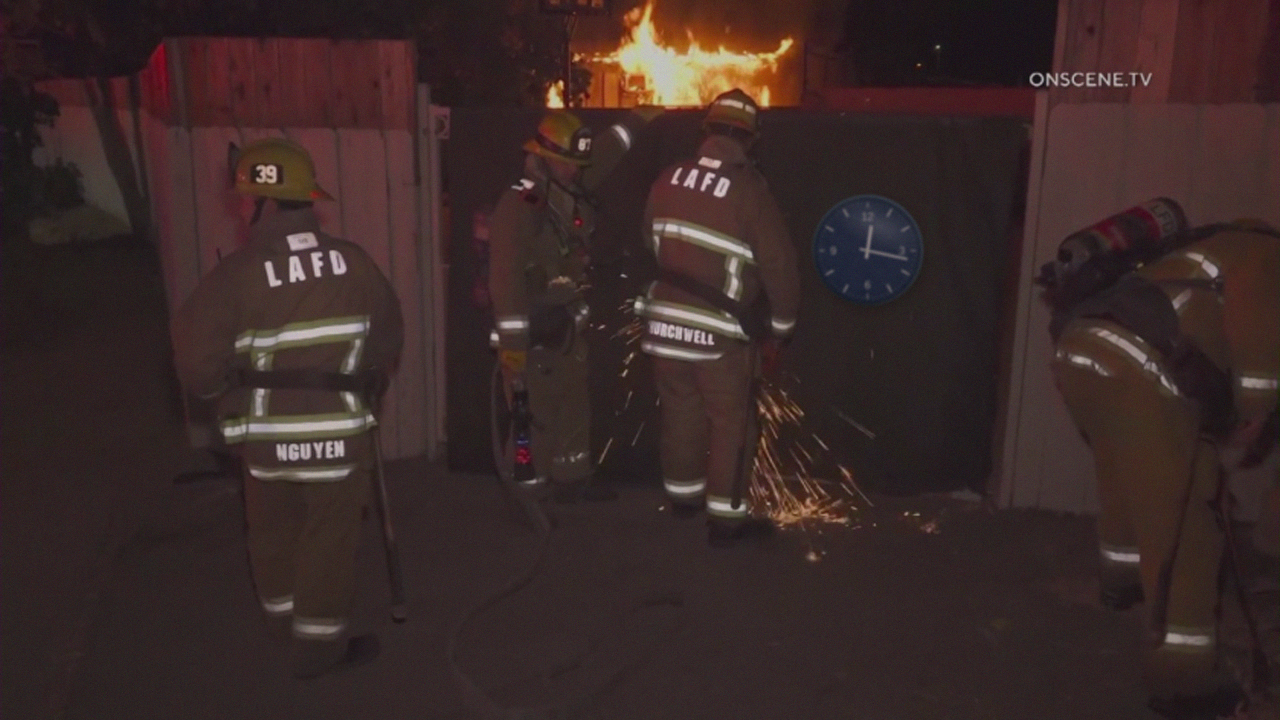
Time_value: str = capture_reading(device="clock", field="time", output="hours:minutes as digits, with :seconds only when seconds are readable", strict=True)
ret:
12:17
